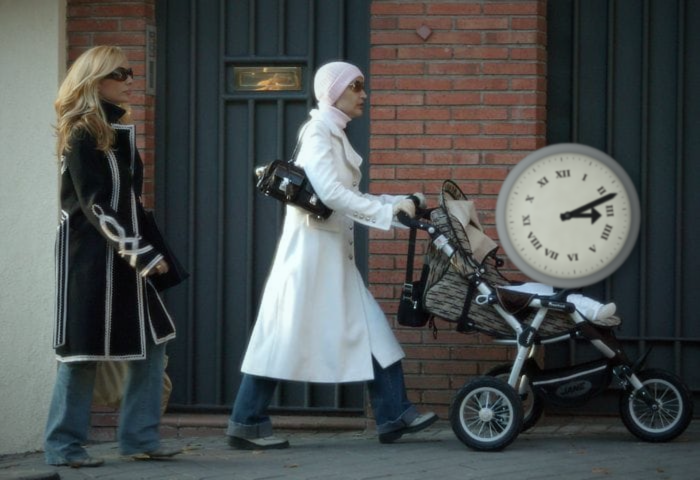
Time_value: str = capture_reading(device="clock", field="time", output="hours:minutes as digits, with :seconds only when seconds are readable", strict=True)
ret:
3:12
